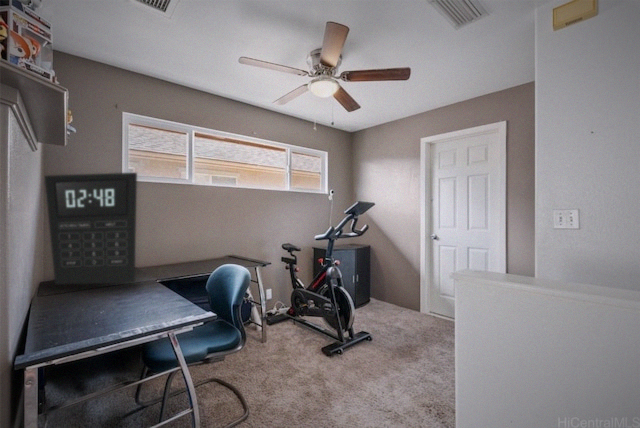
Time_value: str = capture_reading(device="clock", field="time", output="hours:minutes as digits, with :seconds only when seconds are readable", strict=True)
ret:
2:48
